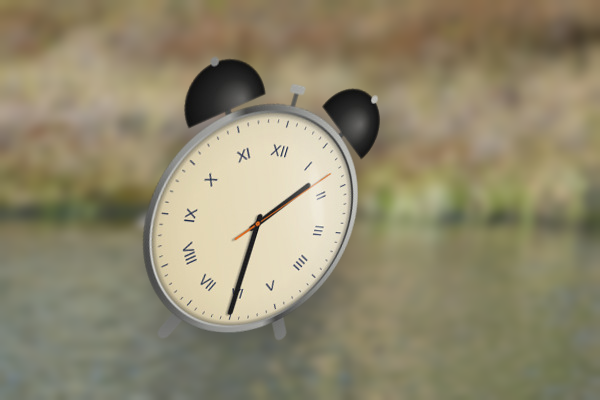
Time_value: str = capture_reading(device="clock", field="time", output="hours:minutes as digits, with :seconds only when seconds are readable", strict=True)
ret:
1:30:08
